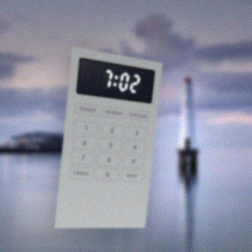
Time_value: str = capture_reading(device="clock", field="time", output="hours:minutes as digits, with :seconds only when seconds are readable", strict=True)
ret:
7:02
